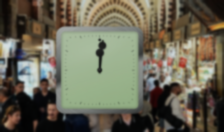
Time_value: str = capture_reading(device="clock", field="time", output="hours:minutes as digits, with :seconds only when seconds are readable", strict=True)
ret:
12:01
